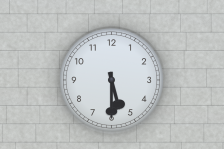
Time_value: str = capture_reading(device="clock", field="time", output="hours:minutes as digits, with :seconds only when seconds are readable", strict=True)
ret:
5:30
